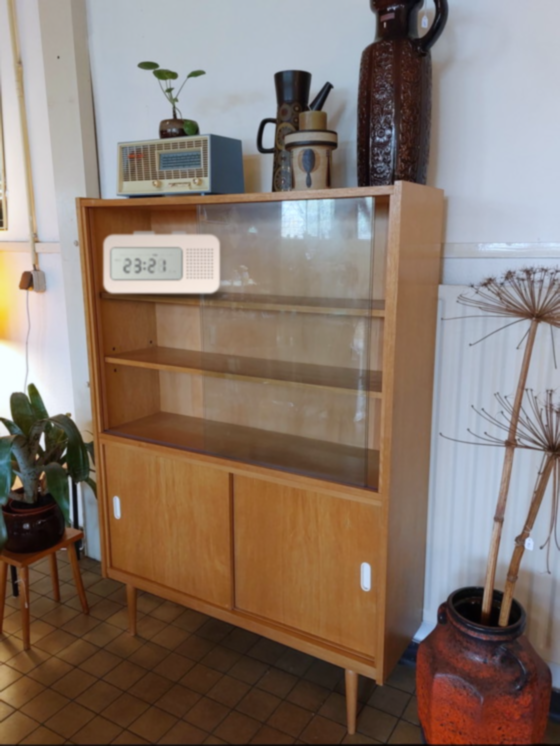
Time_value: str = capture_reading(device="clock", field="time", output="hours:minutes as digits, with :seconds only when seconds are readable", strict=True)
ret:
23:21
